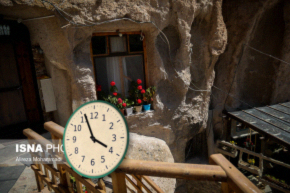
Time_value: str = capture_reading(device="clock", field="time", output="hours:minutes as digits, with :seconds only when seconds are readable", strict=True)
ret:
3:56
